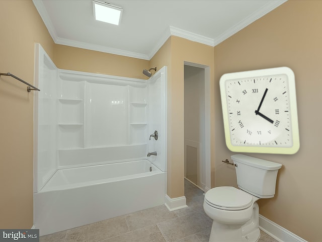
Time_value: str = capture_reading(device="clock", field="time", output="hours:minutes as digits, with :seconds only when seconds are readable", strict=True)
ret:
4:05
